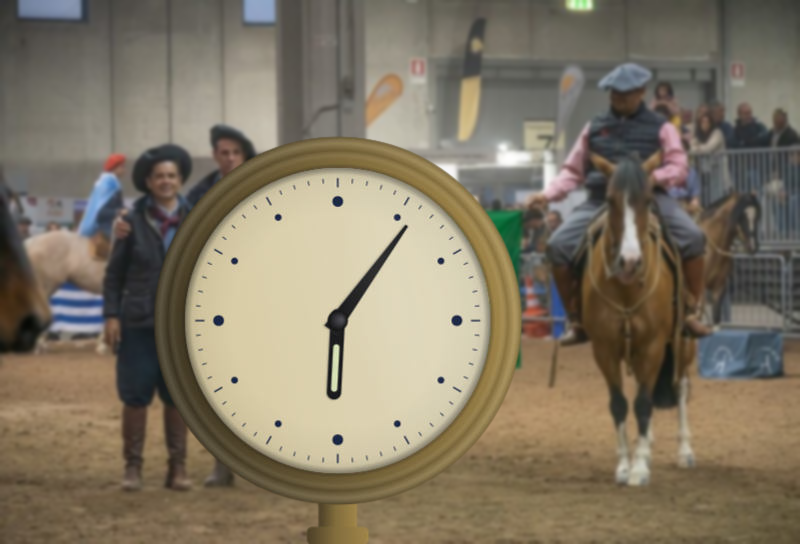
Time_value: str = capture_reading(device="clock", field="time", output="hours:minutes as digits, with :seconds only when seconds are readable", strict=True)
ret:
6:06
